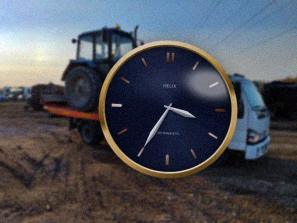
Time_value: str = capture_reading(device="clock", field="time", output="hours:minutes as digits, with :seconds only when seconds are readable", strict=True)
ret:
3:35
